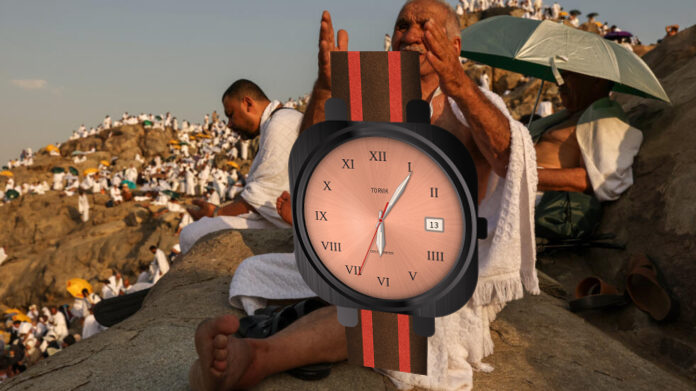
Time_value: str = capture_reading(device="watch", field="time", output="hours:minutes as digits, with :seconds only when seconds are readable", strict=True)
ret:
6:05:34
